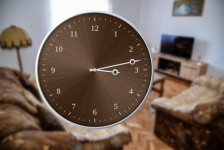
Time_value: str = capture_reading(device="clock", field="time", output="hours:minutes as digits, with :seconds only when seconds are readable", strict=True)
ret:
3:13
